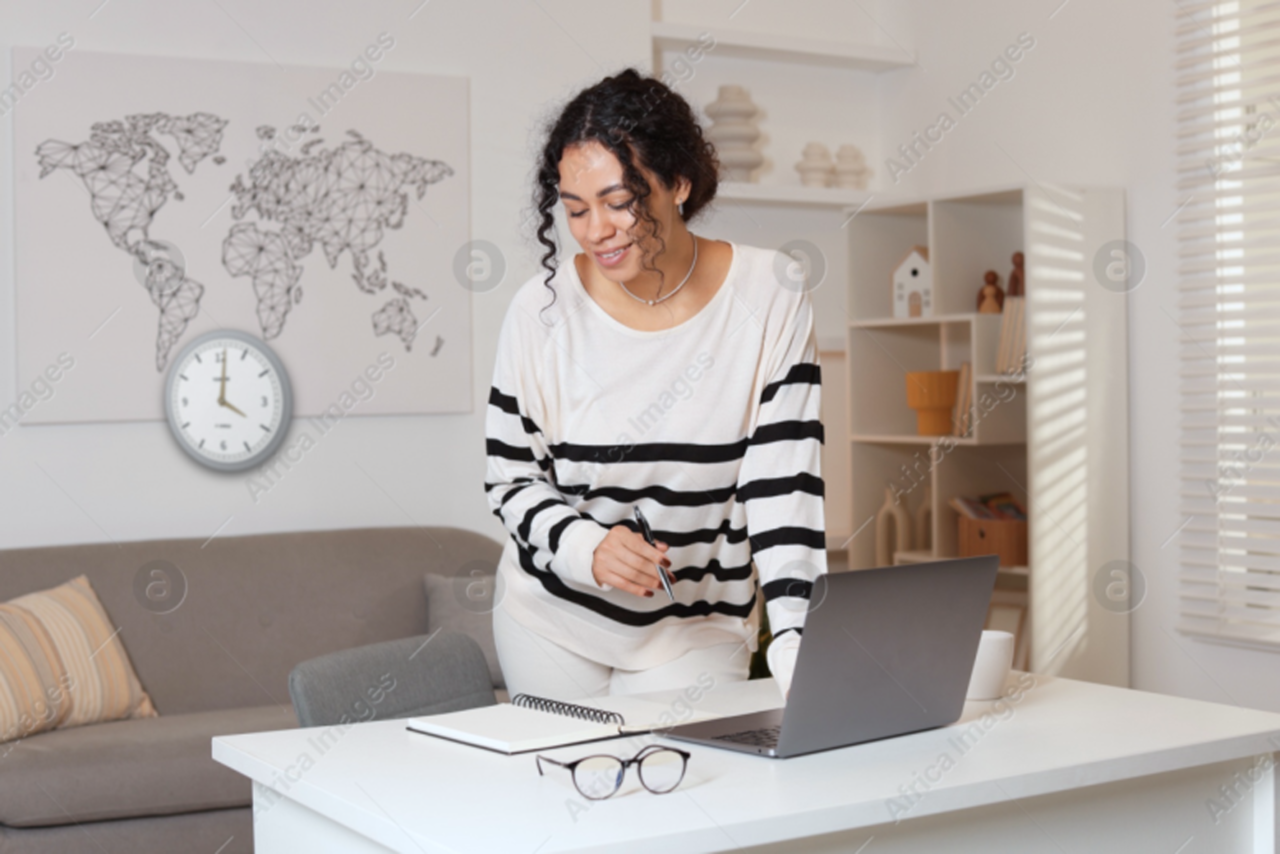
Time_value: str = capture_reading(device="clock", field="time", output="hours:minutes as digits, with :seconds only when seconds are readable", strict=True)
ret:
4:01
